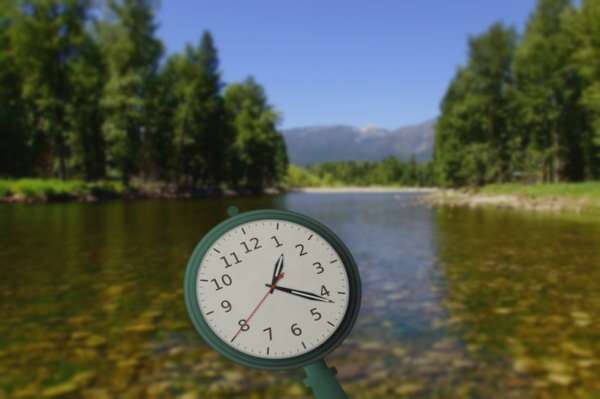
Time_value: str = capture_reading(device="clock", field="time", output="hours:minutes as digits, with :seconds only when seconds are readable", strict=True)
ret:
1:21:40
